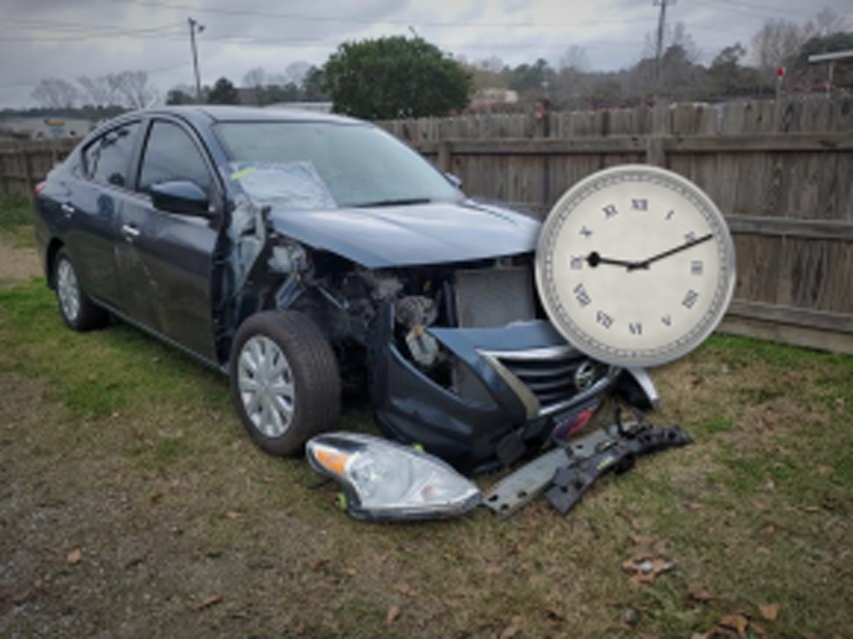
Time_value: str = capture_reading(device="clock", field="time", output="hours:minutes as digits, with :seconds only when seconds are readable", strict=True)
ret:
9:11
